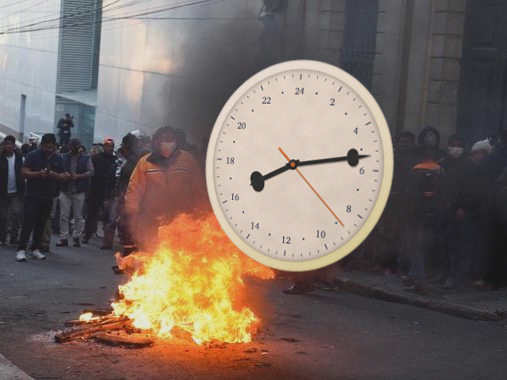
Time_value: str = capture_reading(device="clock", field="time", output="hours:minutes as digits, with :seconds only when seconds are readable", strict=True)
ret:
16:13:22
